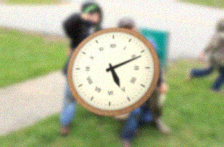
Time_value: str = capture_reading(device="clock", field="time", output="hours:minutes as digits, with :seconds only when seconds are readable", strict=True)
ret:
5:11
